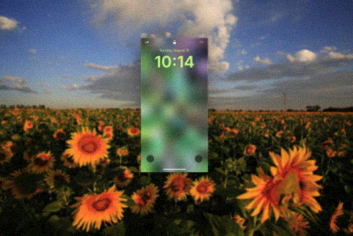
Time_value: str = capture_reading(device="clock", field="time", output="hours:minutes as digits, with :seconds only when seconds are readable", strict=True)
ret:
10:14
